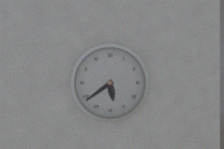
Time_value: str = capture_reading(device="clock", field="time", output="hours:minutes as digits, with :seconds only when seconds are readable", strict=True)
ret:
5:39
